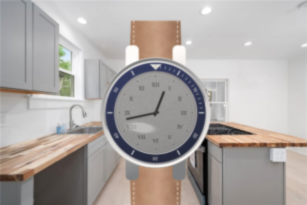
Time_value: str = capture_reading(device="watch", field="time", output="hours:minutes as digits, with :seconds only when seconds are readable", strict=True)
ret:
12:43
